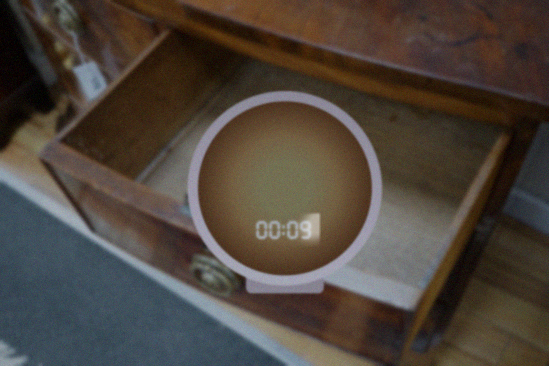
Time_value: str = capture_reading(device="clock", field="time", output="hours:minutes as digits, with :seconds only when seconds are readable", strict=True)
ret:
0:09
